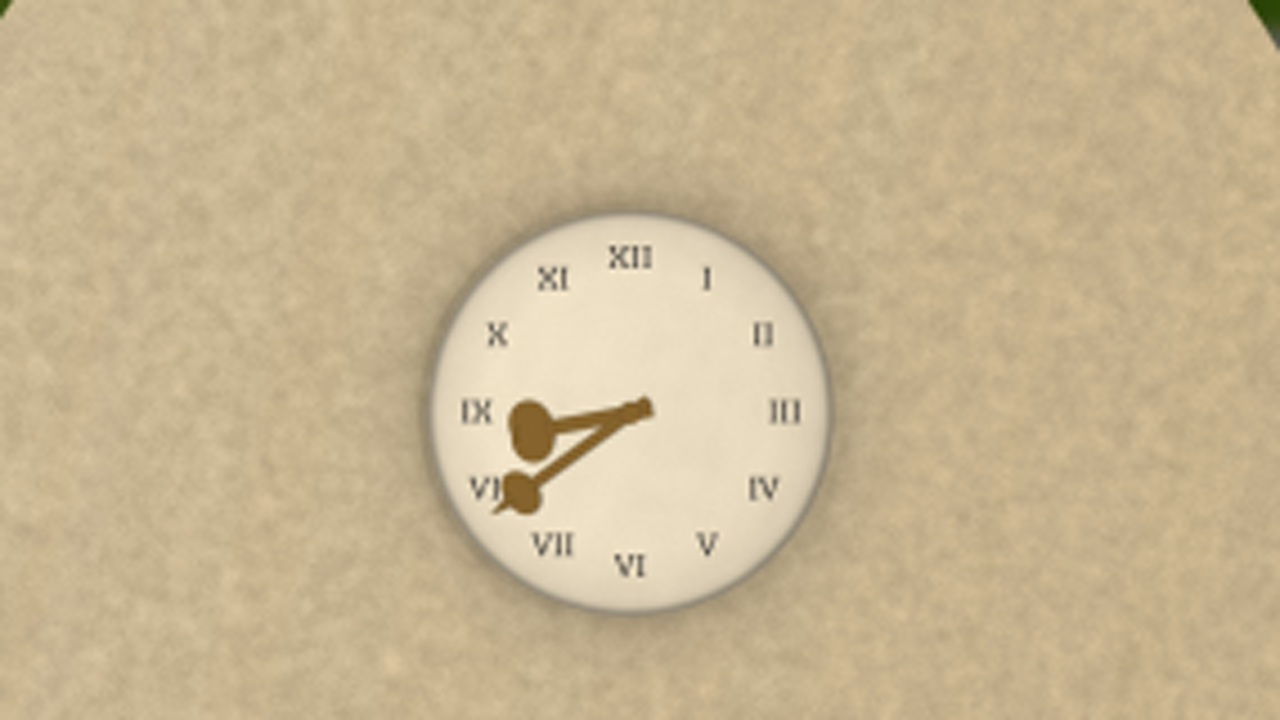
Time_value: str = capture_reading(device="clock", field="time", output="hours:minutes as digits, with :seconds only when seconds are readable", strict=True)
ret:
8:39
